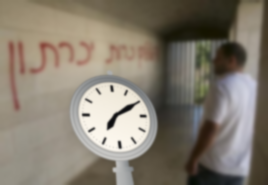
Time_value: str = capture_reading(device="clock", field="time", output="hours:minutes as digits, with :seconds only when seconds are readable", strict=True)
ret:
7:10
